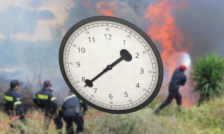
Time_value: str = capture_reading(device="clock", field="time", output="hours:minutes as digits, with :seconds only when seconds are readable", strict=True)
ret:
1:38
